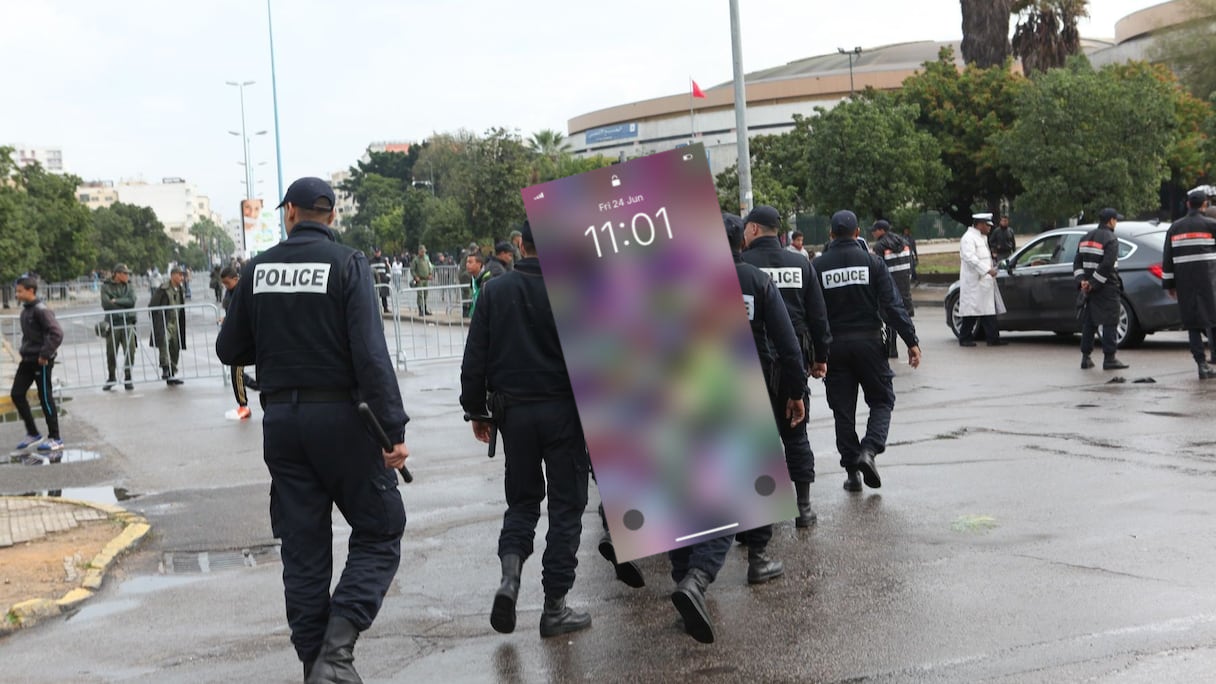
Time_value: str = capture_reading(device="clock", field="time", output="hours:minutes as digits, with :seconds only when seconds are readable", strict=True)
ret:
11:01
